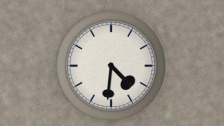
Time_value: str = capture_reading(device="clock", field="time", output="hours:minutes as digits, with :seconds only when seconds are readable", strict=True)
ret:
4:31
